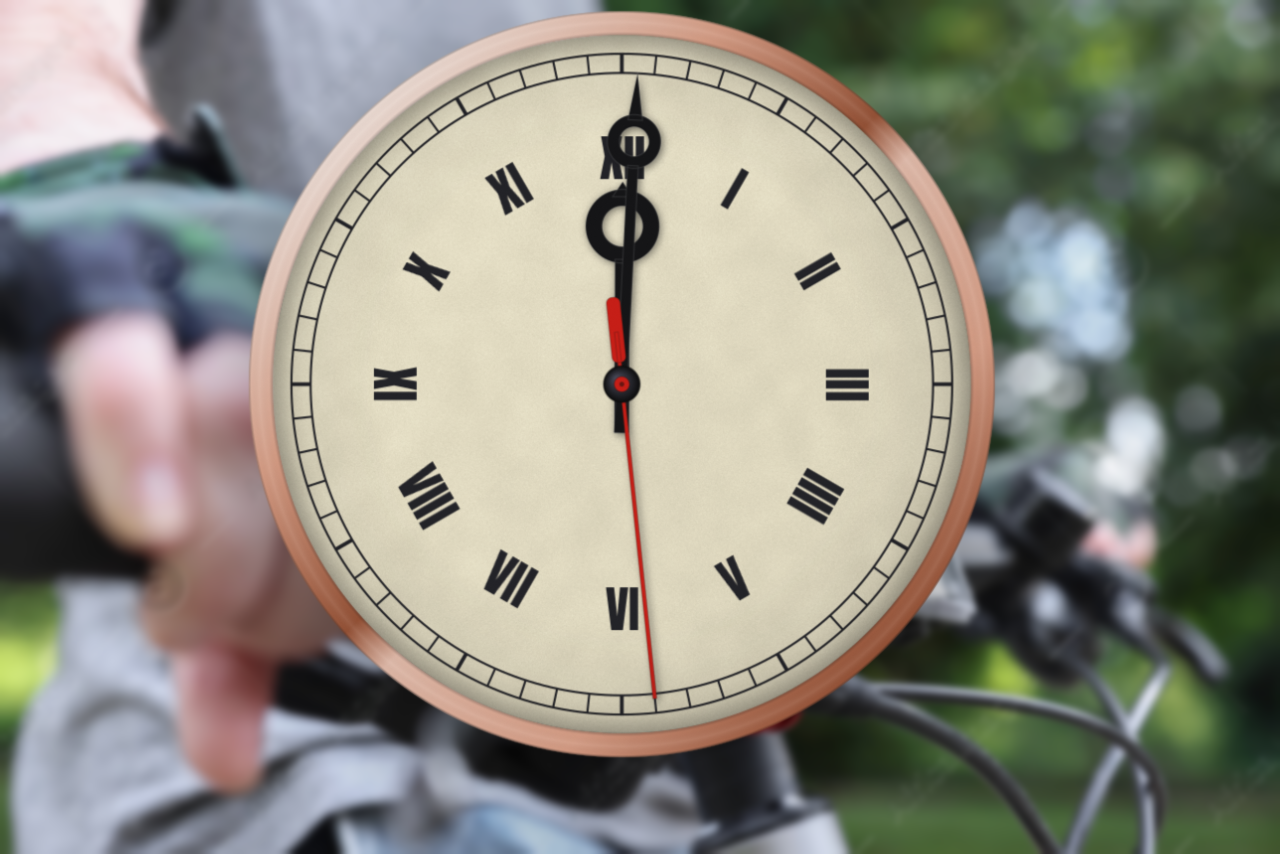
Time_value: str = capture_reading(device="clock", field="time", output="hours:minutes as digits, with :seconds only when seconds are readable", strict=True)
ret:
12:00:29
